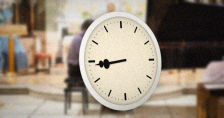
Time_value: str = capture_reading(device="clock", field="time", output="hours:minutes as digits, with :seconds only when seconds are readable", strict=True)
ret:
8:44
